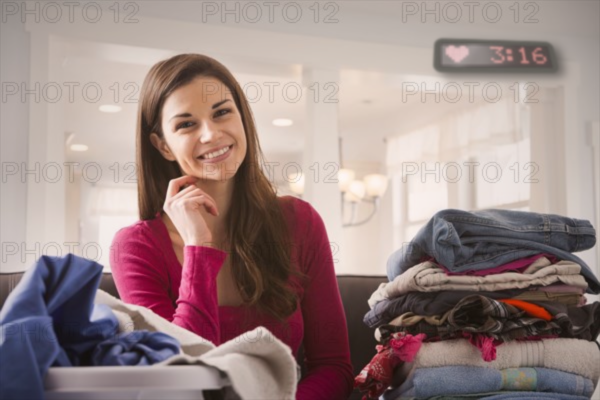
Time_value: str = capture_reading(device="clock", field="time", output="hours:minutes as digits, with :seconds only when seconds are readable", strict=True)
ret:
3:16
